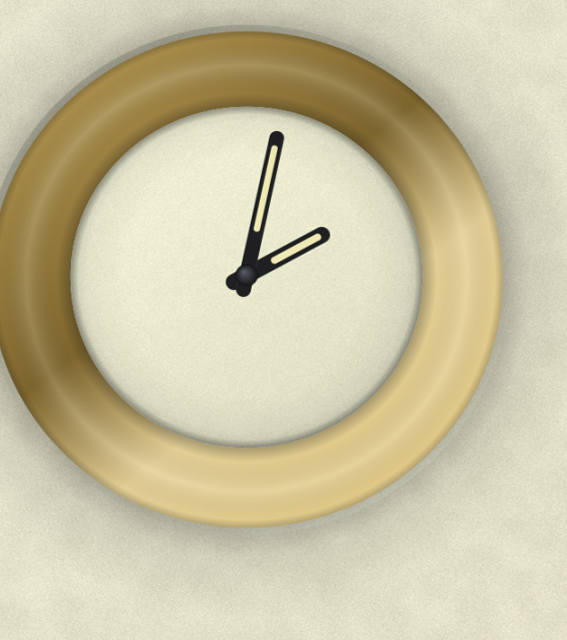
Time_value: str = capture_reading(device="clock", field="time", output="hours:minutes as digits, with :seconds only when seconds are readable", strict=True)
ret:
2:02
